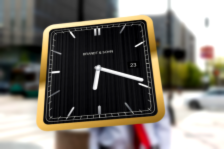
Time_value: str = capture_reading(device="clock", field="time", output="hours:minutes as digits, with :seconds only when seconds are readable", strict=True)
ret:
6:19
